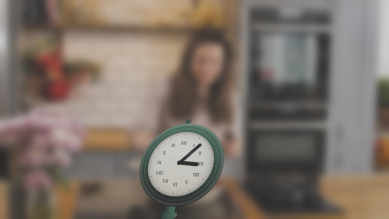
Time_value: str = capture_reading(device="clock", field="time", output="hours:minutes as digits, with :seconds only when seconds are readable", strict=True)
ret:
3:07
